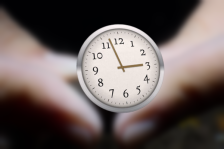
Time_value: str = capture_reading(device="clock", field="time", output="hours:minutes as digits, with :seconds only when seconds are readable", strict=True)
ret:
2:57
